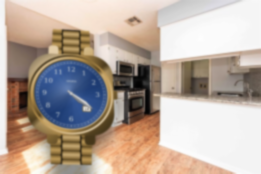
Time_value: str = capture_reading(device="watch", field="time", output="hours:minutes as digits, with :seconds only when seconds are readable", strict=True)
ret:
4:21
